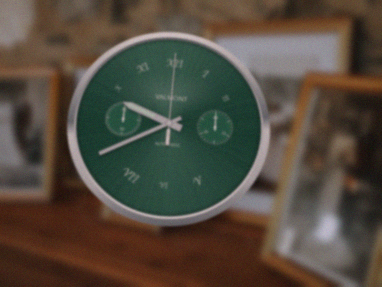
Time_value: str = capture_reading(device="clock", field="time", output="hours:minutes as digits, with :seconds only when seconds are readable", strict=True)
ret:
9:40
